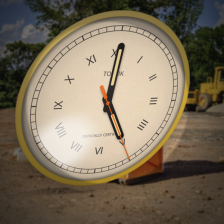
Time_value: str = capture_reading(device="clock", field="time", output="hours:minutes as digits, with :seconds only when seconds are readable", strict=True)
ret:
5:00:25
